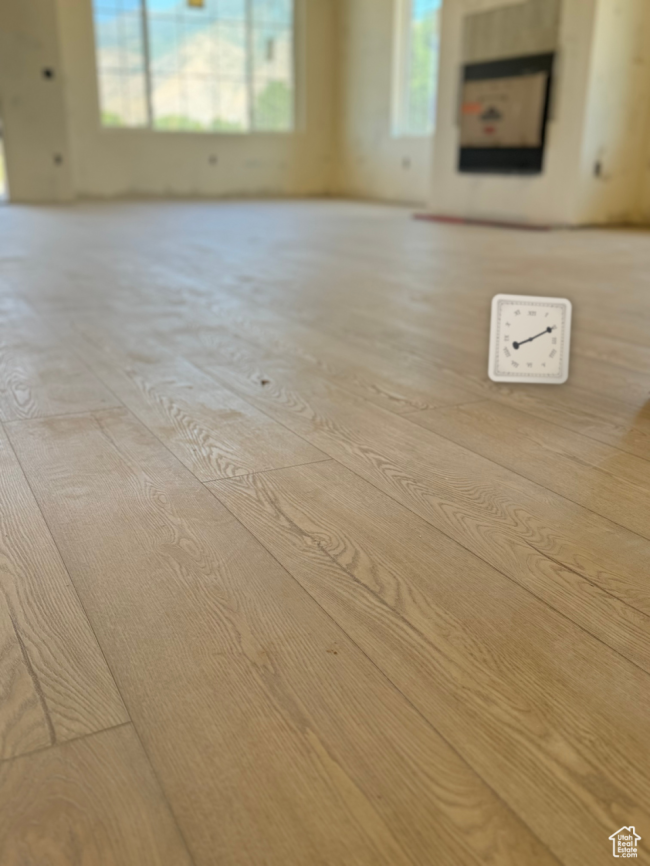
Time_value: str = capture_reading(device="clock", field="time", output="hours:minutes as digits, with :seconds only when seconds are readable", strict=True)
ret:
8:10
